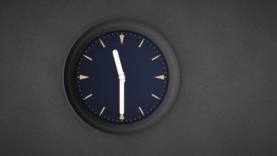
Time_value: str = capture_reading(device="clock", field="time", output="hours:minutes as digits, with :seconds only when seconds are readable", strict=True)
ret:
11:30
